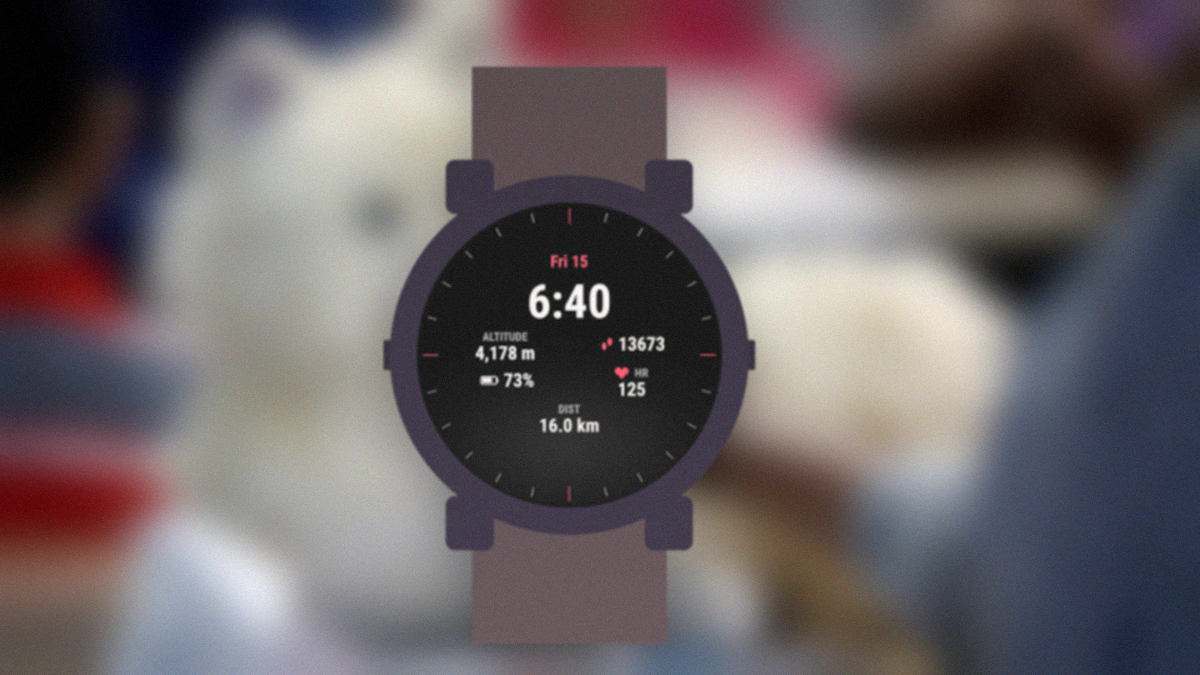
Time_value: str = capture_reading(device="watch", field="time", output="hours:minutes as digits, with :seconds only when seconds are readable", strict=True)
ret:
6:40
